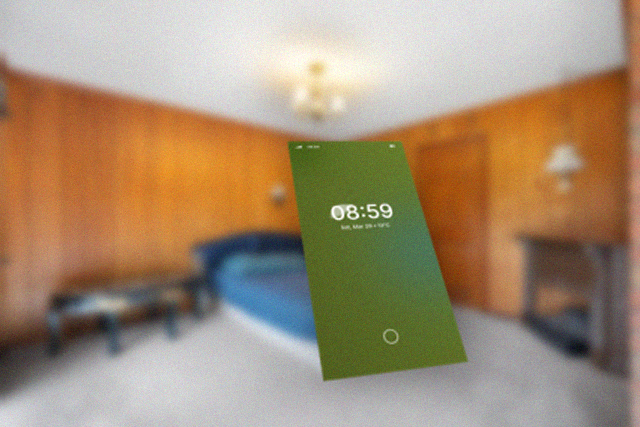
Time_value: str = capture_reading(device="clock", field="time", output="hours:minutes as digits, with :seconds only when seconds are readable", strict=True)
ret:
8:59
